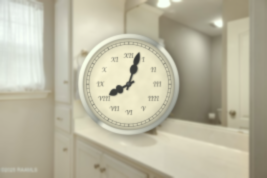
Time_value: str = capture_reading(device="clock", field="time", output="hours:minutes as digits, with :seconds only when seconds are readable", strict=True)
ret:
8:03
